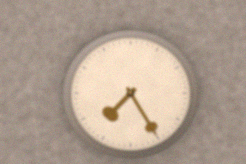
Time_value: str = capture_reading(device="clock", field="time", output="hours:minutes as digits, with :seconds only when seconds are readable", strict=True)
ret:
7:25
